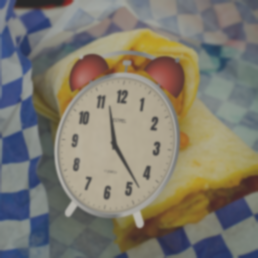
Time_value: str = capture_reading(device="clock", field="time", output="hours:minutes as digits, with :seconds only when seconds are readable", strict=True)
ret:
11:23
